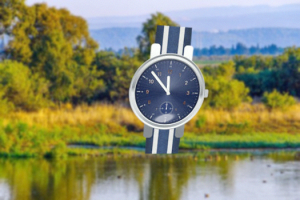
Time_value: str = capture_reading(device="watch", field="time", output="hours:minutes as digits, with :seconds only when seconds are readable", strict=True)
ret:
11:53
